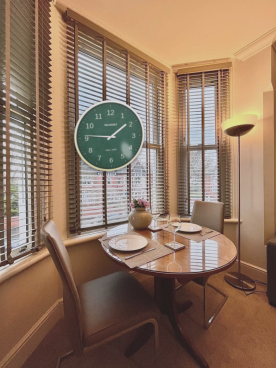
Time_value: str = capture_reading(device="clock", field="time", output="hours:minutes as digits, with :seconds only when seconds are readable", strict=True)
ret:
1:46
